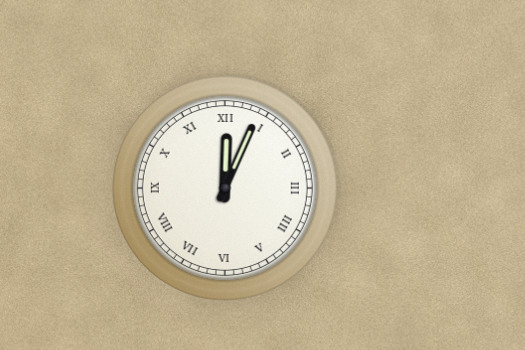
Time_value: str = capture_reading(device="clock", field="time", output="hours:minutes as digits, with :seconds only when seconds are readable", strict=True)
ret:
12:04
